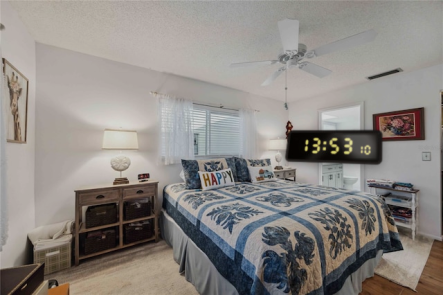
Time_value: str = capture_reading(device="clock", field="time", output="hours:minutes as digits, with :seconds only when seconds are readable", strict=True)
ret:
13:53:10
